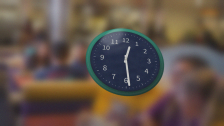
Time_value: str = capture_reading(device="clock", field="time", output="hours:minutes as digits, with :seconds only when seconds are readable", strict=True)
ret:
12:29
